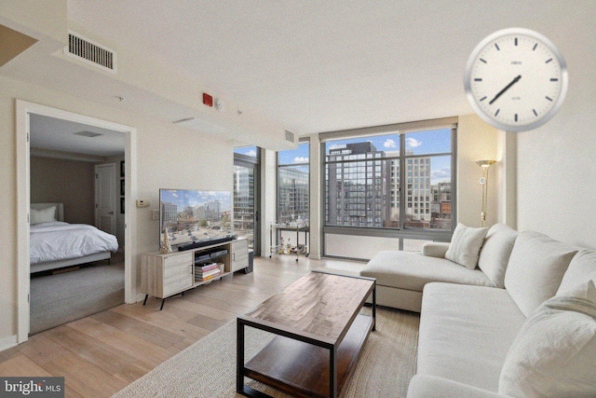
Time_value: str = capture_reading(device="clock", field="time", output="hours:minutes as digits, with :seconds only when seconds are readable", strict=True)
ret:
7:38
